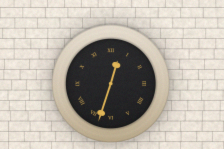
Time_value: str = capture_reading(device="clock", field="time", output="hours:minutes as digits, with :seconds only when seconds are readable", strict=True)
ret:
12:33
